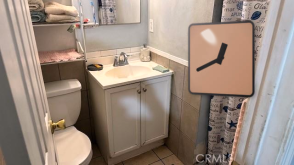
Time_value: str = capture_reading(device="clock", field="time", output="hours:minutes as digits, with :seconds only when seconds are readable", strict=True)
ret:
12:41
